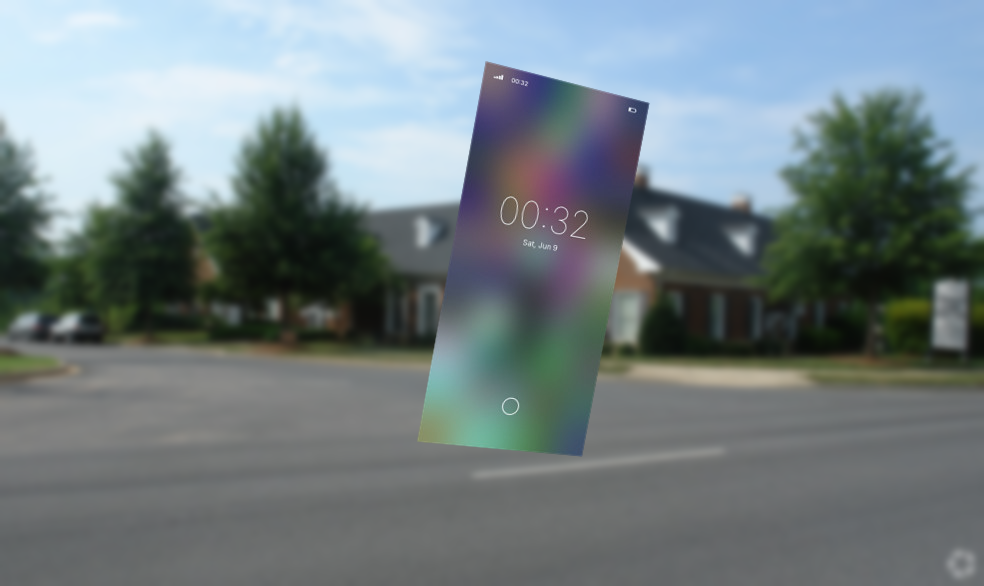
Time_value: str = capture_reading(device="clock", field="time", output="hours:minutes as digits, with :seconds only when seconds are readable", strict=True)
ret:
0:32
